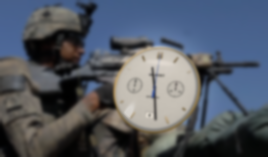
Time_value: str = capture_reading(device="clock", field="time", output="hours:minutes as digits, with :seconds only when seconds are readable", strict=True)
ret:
11:28
